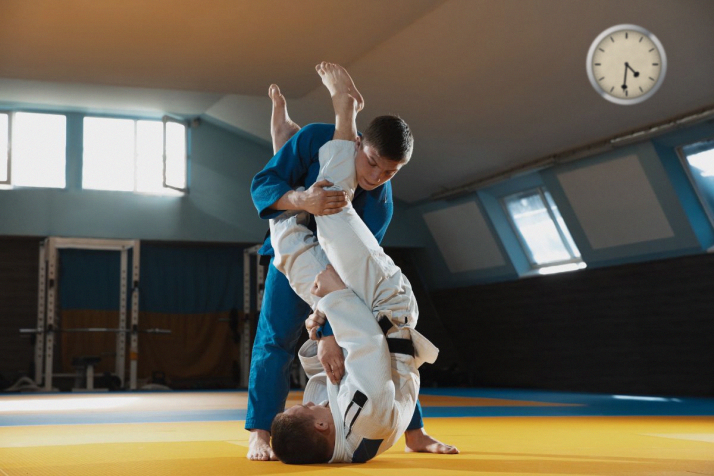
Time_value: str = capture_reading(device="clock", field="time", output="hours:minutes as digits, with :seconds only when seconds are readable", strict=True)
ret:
4:31
